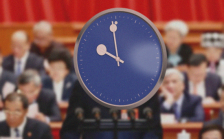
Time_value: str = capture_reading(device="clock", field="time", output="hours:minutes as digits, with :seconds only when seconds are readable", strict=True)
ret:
9:59
